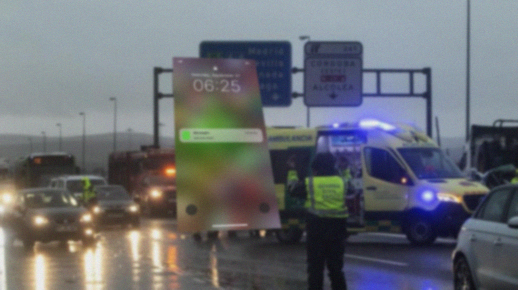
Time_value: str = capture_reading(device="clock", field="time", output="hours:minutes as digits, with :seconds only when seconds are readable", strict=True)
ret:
6:25
